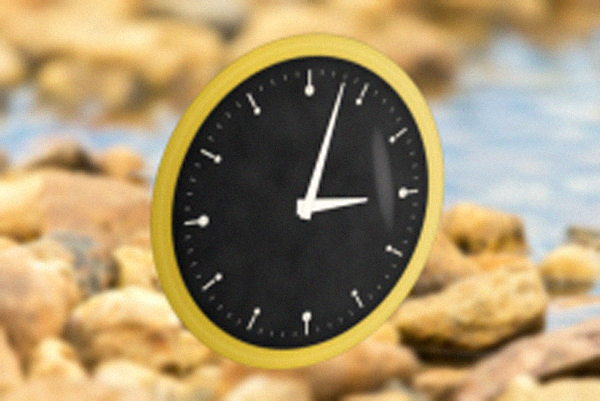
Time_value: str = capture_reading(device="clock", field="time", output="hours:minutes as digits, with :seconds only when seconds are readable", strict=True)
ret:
3:03
